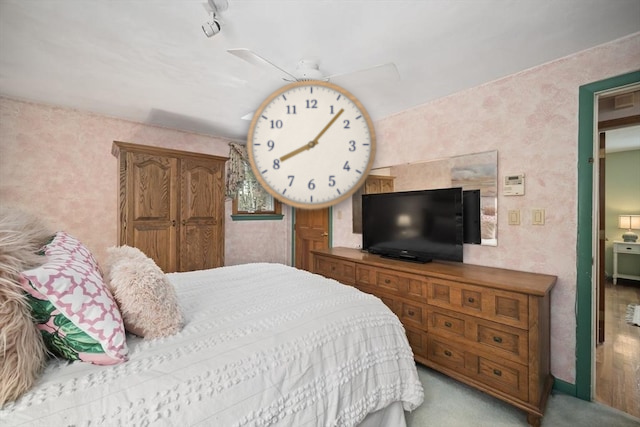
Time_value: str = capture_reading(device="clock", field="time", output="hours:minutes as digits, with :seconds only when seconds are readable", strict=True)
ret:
8:07
